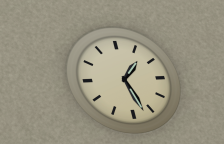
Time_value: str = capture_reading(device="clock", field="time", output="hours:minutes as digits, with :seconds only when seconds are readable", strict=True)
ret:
1:27
